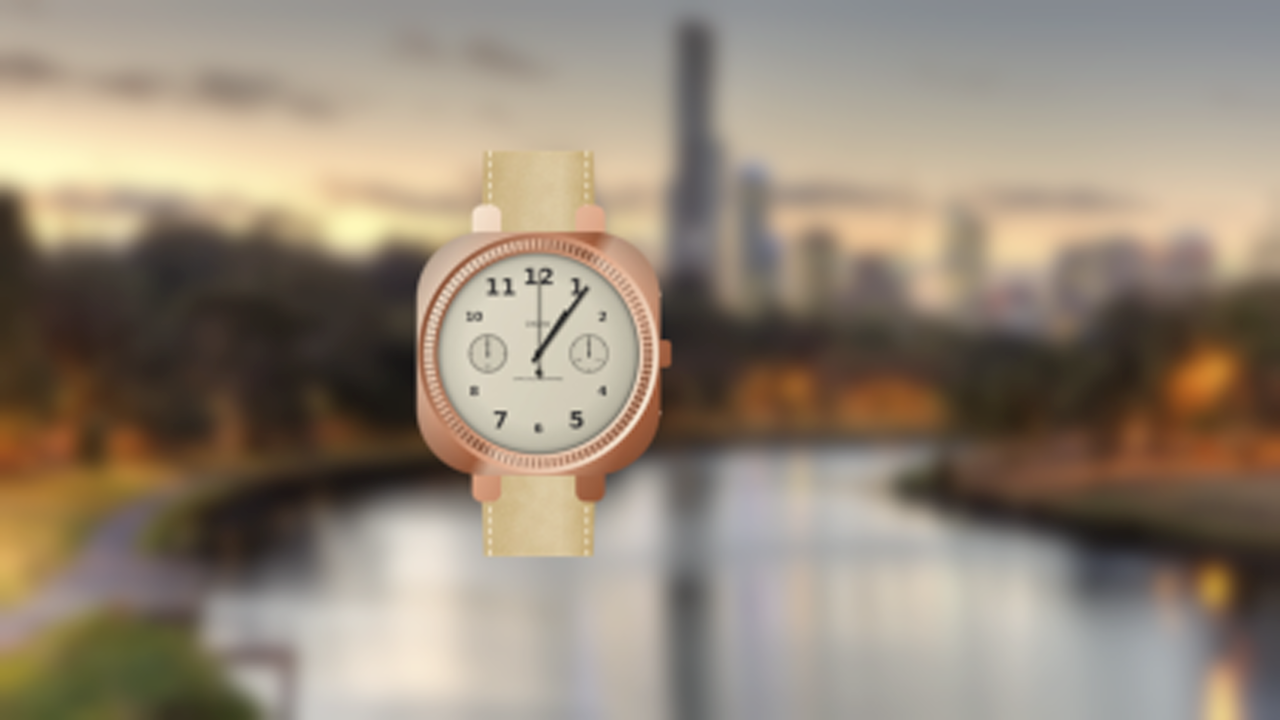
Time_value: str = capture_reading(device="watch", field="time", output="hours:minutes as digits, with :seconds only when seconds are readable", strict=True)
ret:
1:06
